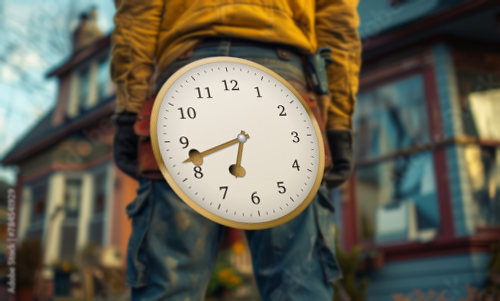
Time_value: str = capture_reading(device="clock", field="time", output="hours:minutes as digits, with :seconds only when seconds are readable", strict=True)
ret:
6:42
